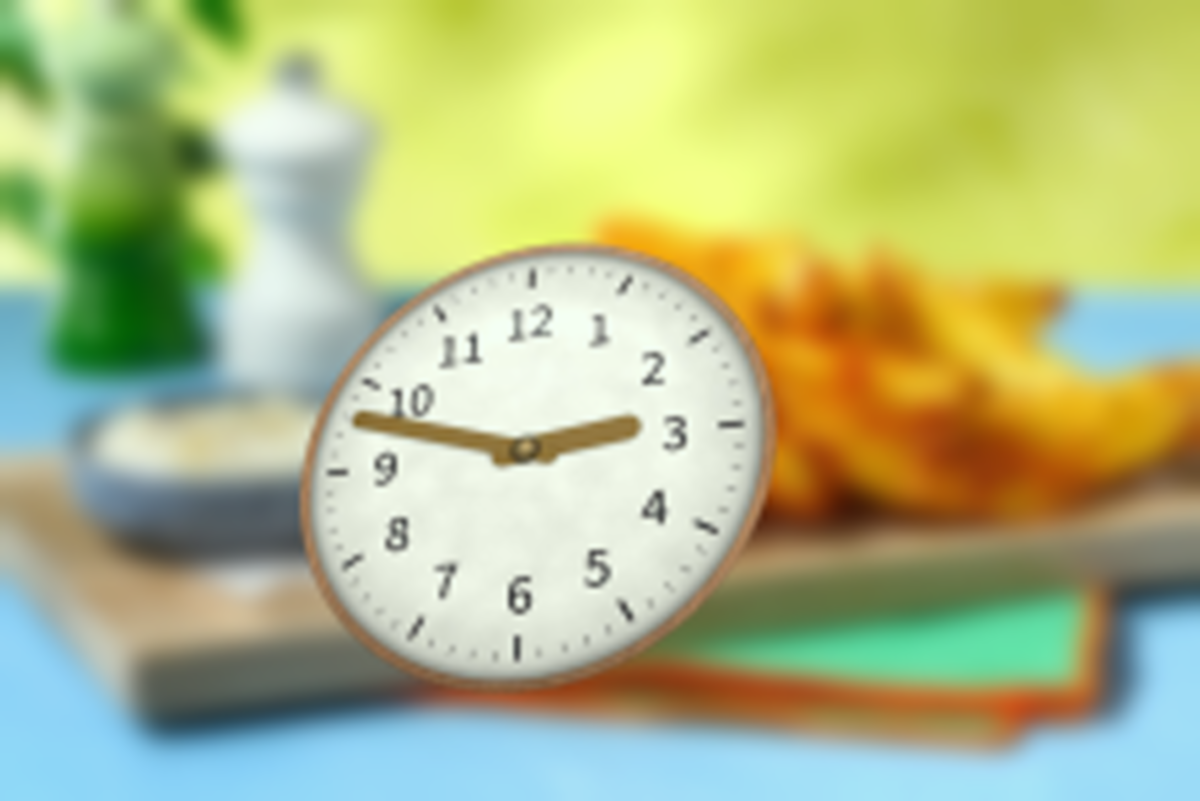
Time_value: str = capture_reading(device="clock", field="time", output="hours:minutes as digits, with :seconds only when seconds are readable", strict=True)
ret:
2:48
